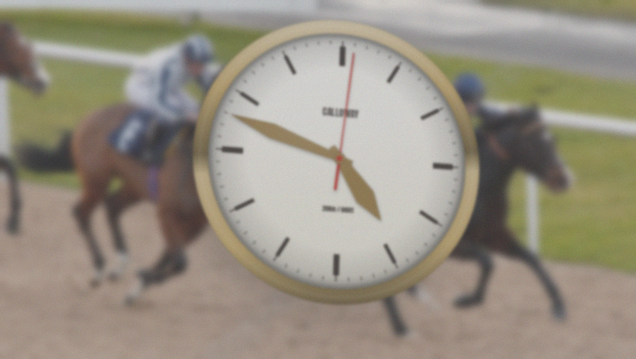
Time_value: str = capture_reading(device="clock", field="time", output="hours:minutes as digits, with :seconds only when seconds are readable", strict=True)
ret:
4:48:01
